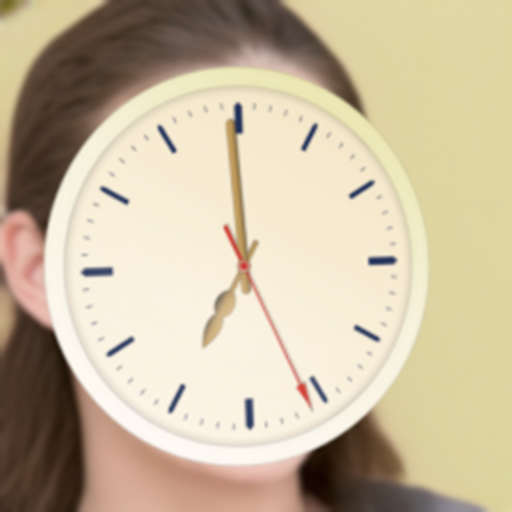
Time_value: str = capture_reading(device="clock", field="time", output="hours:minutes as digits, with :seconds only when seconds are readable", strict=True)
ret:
6:59:26
